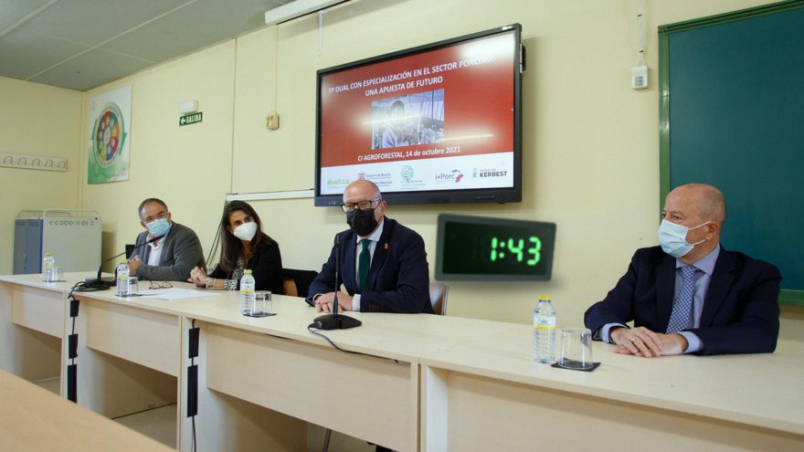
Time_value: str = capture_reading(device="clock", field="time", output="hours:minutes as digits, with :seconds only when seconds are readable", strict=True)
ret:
1:43
